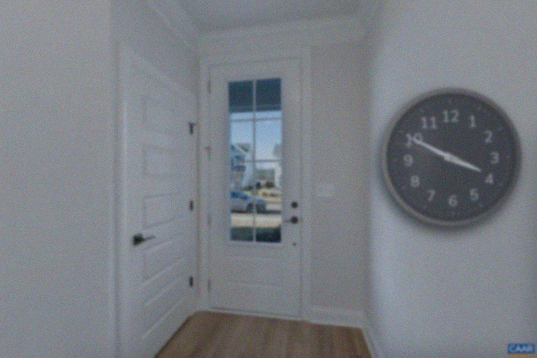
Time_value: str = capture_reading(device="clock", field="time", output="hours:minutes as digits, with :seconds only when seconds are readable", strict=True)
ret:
3:49:48
